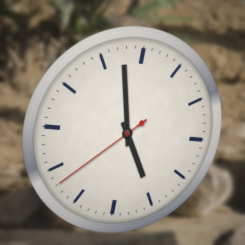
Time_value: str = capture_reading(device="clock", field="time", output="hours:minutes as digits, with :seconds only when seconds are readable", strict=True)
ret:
4:57:38
